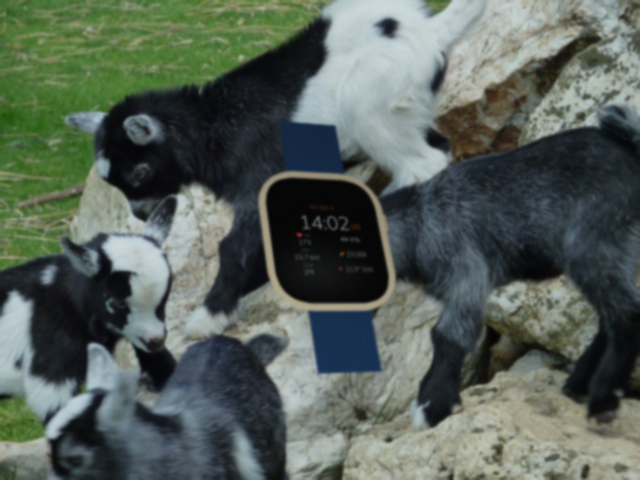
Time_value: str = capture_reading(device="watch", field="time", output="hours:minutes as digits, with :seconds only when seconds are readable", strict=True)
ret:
14:02
